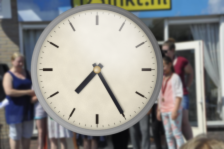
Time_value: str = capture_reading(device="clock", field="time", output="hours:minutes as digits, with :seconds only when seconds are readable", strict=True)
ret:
7:25
